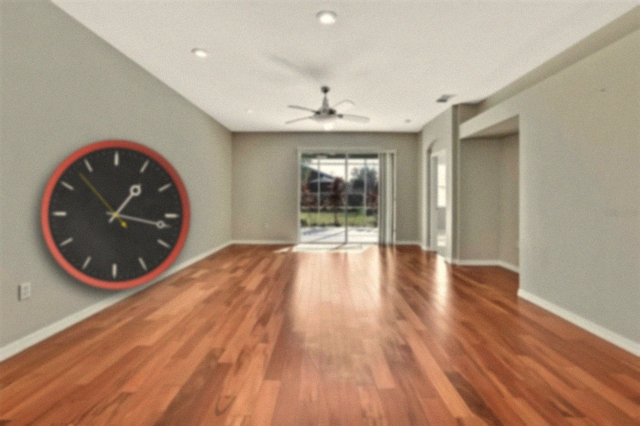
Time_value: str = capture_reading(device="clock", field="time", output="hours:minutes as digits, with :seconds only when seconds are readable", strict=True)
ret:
1:16:53
